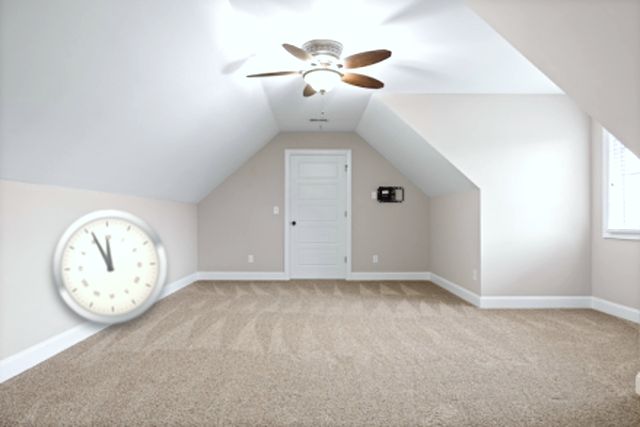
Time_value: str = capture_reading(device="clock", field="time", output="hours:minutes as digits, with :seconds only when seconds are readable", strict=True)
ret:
11:56
